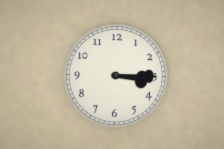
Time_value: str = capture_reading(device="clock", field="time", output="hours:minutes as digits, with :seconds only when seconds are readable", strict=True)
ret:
3:15
